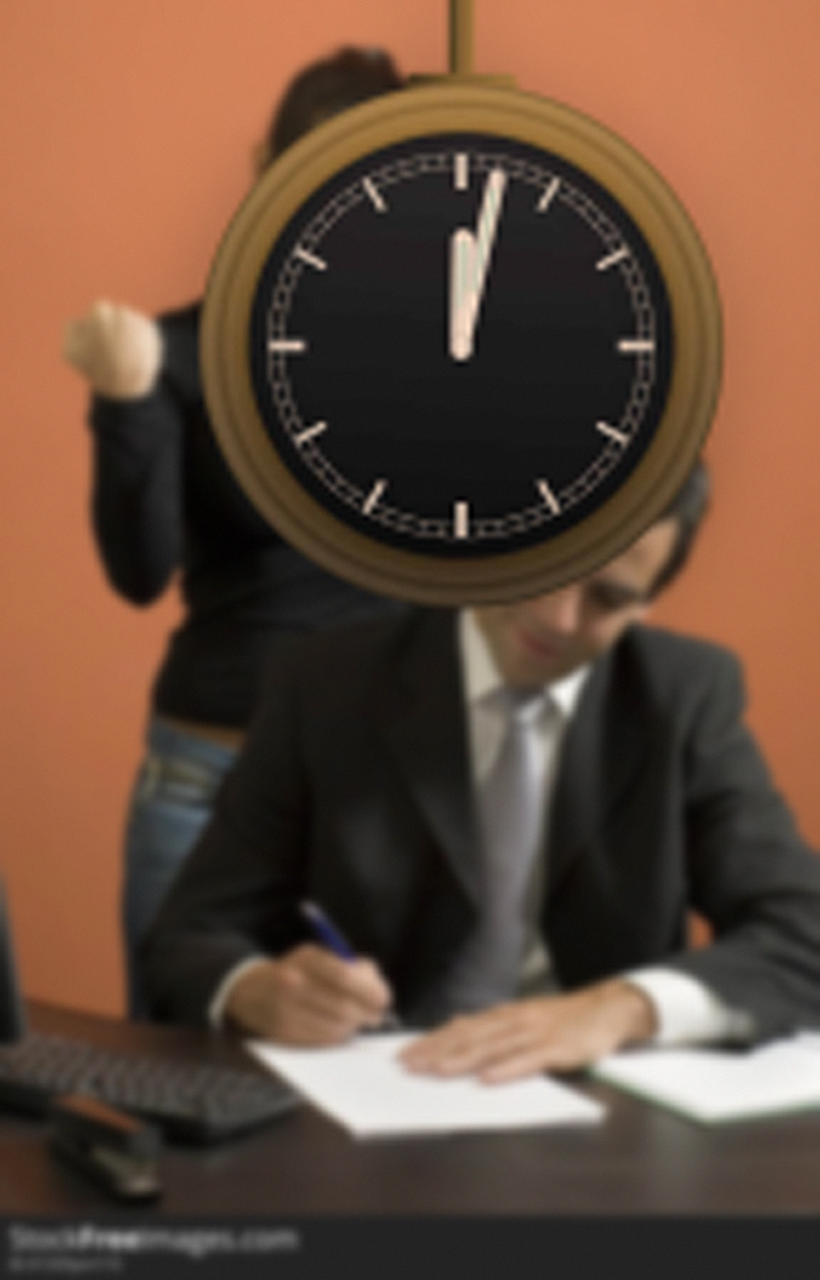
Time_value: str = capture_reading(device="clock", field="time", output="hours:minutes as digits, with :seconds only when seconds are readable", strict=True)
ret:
12:02
